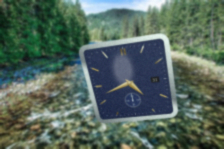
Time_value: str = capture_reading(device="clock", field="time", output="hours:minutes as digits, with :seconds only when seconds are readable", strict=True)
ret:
4:42
